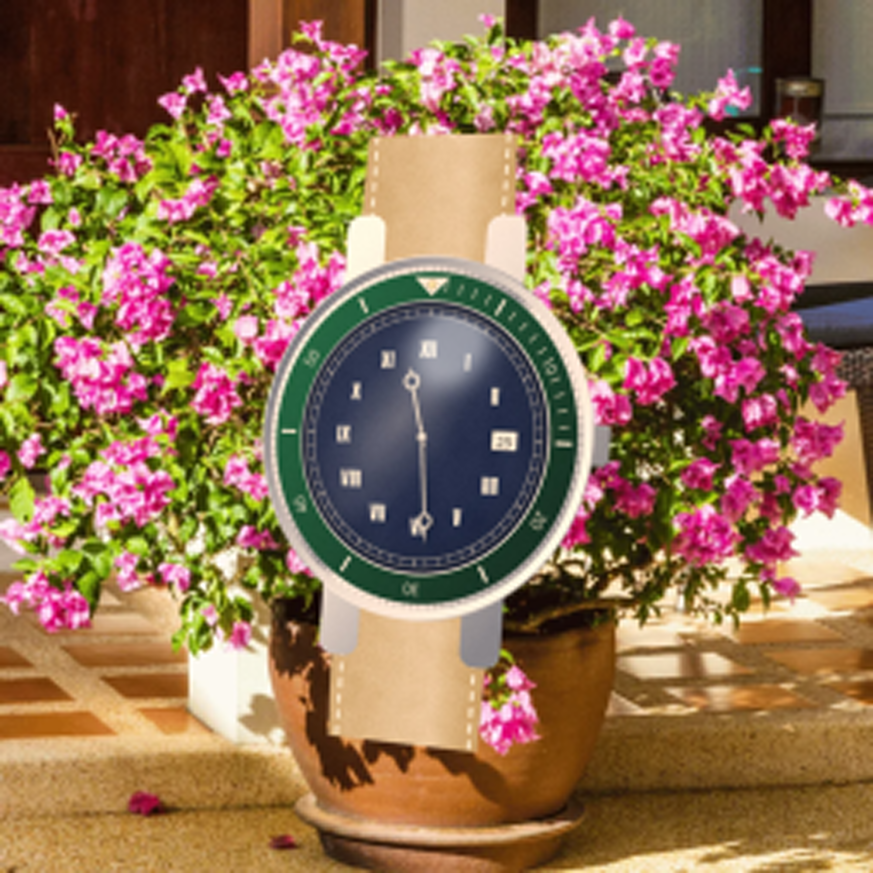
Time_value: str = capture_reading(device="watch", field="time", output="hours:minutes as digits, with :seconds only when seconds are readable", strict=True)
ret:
11:29
